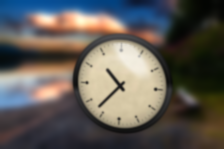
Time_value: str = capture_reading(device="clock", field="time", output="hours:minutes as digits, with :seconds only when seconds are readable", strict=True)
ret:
10:37
